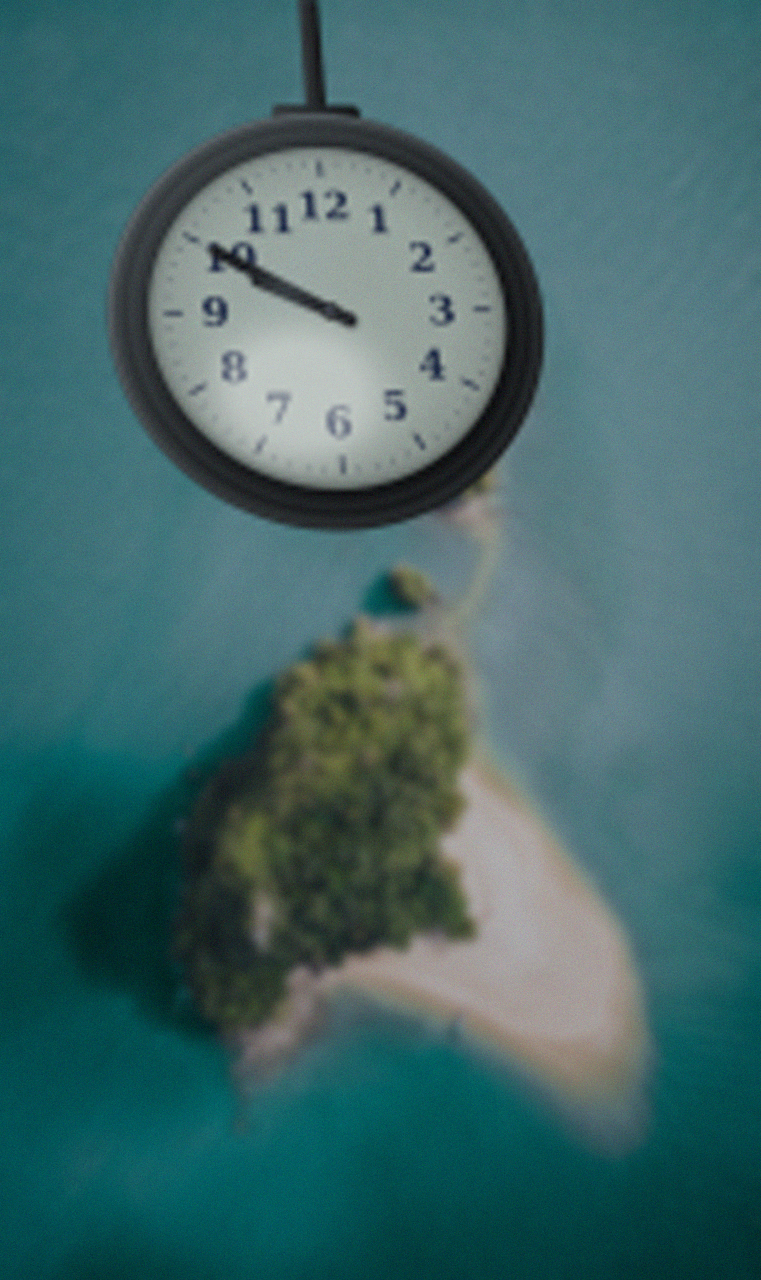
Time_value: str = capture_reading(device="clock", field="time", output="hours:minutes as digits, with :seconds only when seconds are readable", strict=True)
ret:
9:50
